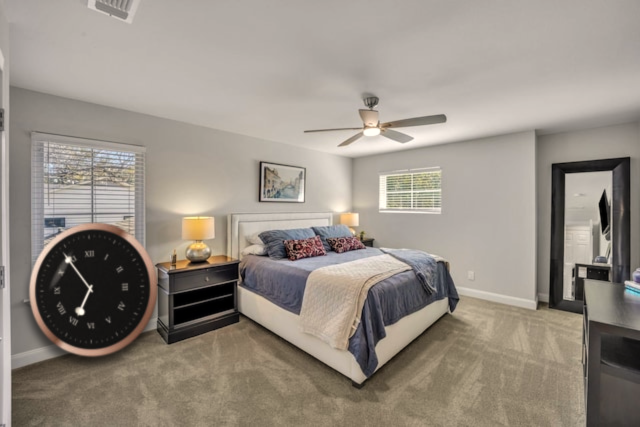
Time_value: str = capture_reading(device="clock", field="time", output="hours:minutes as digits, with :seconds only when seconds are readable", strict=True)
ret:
6:54
